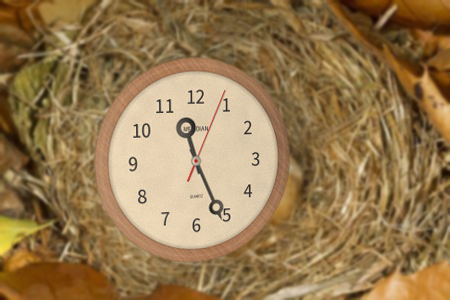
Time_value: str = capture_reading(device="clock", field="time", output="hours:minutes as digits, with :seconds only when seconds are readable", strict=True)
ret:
11:26:04
